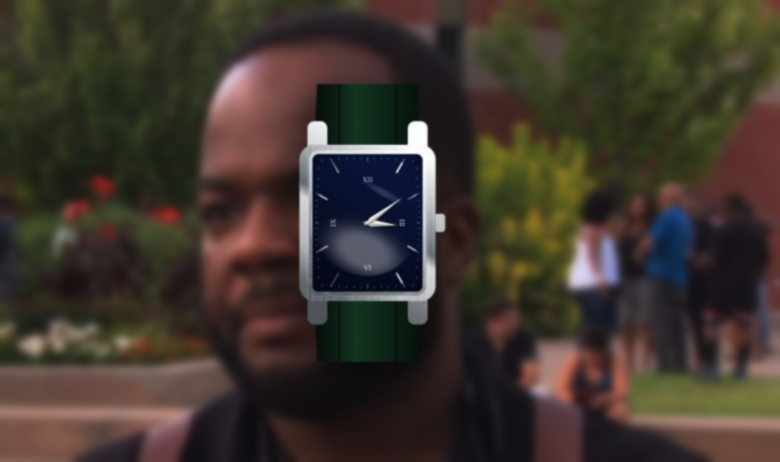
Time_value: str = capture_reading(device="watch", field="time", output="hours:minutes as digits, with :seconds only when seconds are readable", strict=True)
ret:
3:09
